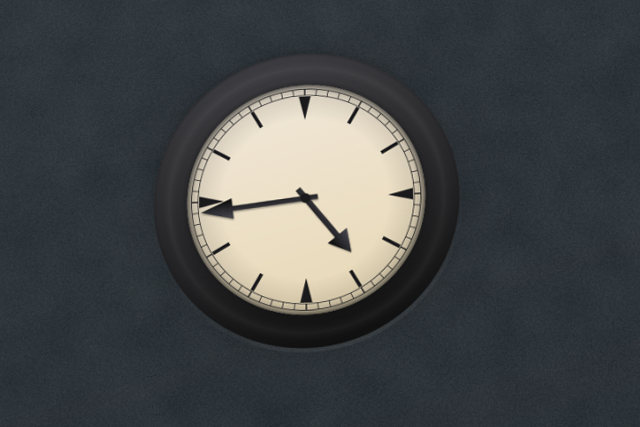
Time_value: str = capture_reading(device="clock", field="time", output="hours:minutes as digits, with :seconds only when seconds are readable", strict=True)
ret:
4:44
